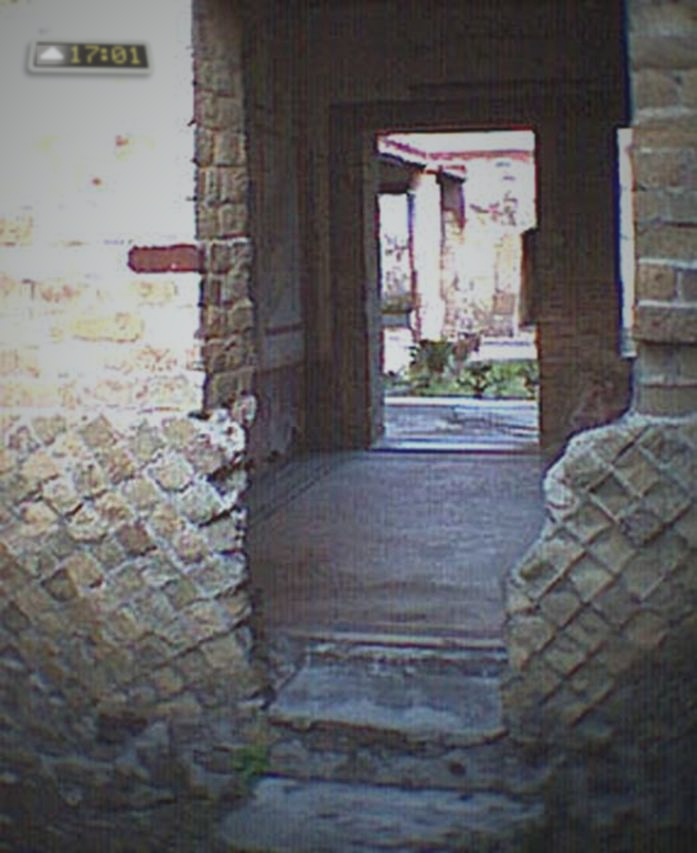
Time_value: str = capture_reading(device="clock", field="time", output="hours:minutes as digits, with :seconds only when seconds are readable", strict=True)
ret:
17:01
